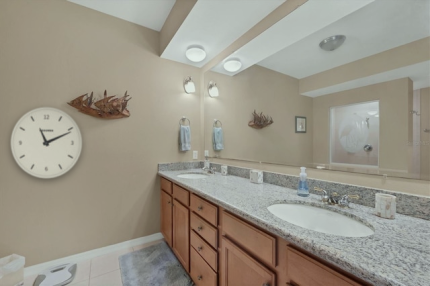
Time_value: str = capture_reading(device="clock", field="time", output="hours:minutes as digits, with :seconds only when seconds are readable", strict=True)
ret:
11:11
